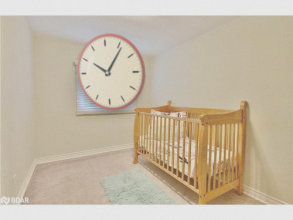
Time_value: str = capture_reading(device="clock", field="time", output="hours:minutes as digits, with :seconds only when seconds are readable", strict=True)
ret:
10:06
